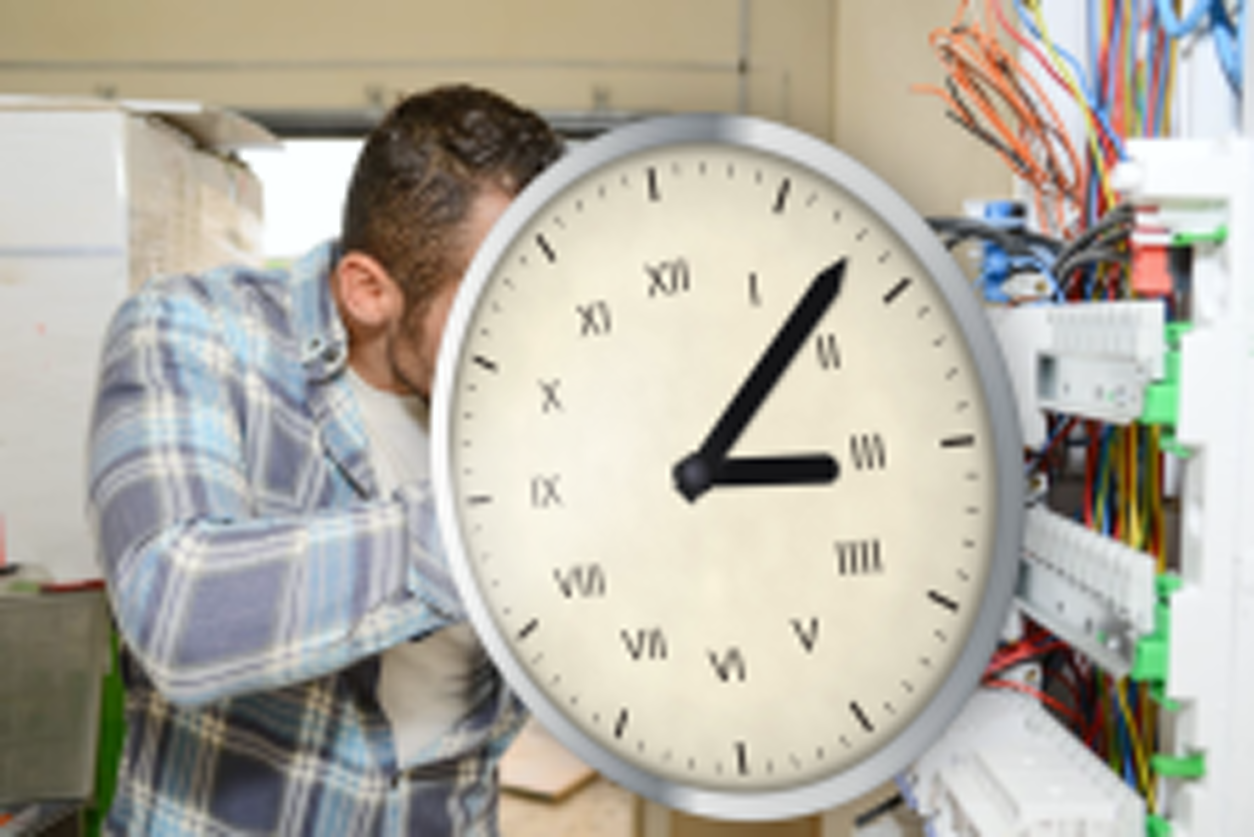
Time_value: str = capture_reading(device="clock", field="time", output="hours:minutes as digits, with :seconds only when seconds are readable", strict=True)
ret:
3:08
